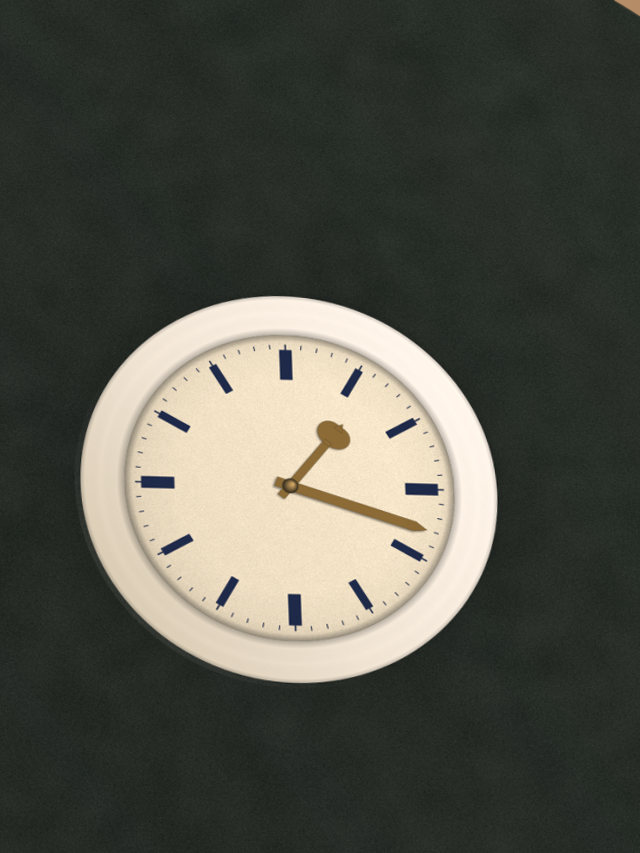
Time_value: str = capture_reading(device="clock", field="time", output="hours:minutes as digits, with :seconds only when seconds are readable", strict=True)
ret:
1:18
